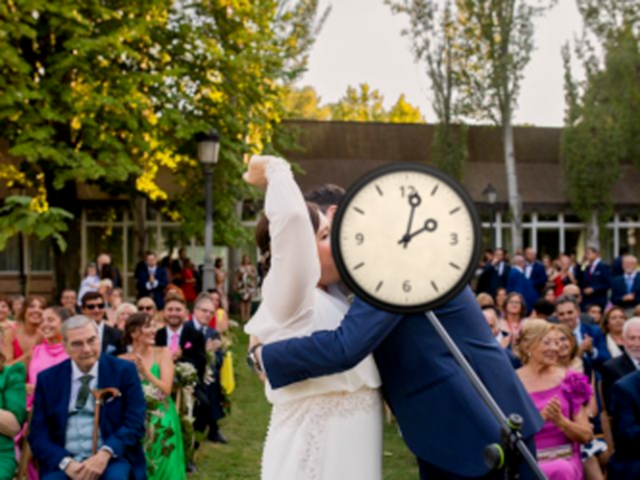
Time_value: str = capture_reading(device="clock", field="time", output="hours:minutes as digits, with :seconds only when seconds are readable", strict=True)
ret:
2:02
